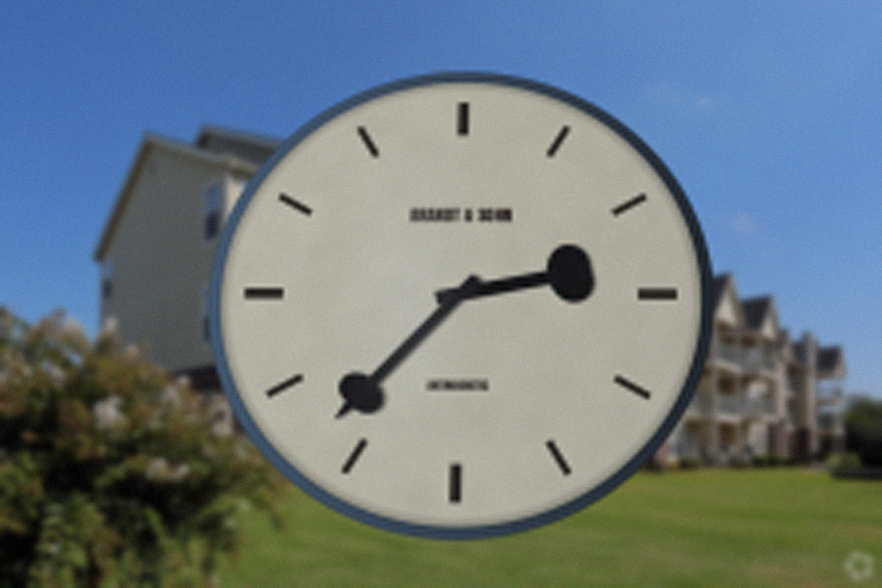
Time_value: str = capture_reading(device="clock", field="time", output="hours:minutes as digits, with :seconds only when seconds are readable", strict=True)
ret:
2:37
